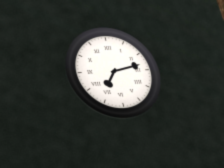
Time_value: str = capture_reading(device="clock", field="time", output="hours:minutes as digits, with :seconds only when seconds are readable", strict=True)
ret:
7:13
